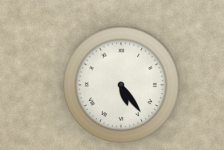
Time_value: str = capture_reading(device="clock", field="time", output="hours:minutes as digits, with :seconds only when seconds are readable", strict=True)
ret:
5:24
